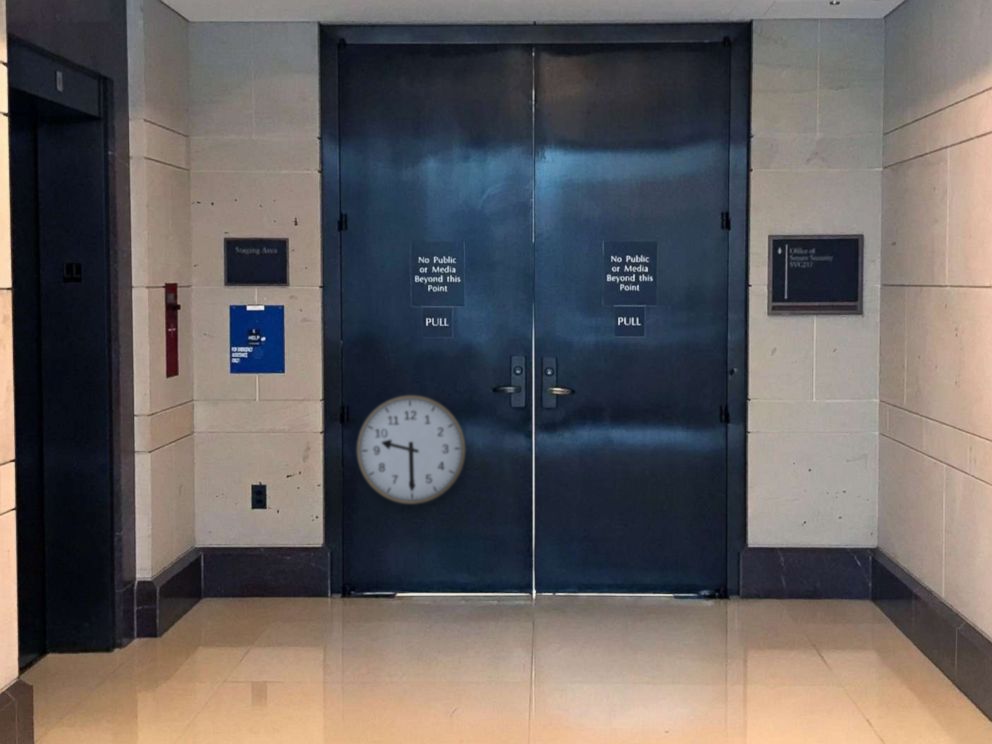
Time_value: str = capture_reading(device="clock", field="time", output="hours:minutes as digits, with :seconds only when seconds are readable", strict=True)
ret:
9:30
